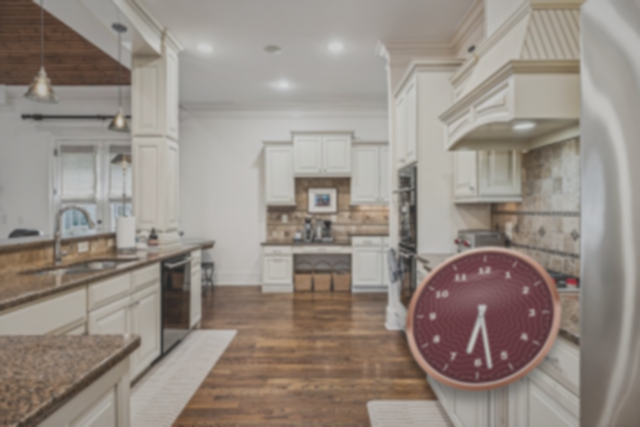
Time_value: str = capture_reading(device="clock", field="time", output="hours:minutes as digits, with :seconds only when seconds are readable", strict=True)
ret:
6:28
